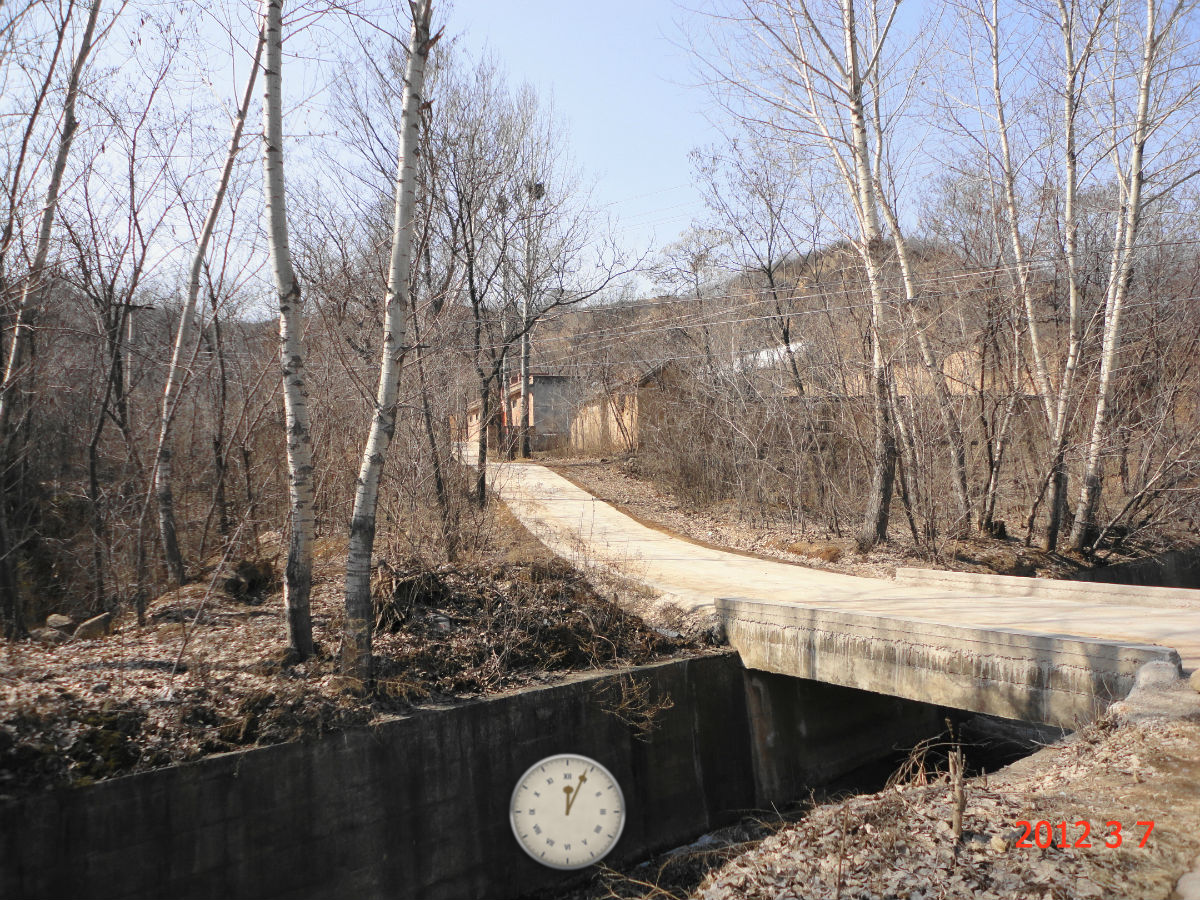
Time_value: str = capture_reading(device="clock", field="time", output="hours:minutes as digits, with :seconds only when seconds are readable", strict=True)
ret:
12:04
